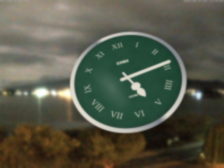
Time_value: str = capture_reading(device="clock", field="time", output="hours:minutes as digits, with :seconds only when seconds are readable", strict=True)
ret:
5:14
